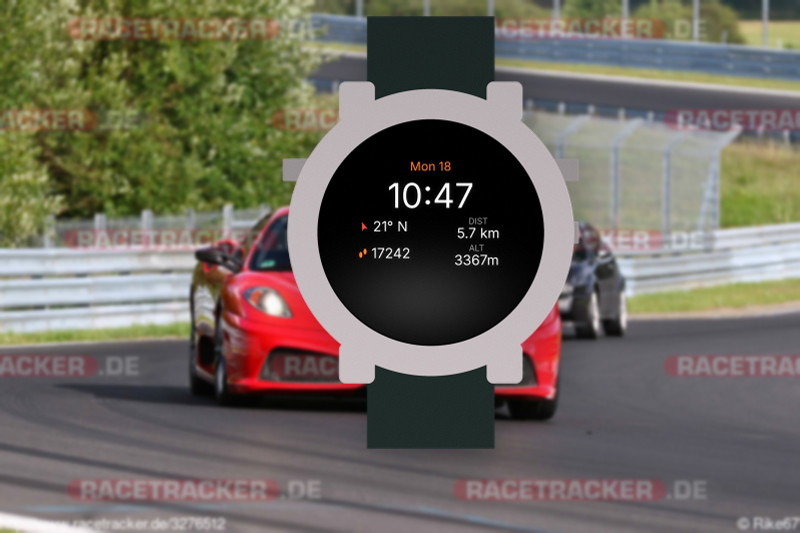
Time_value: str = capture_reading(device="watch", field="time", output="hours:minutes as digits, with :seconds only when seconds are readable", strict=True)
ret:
10:47
